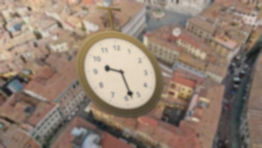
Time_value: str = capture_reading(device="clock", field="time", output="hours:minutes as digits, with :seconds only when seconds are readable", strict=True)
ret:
9:28
